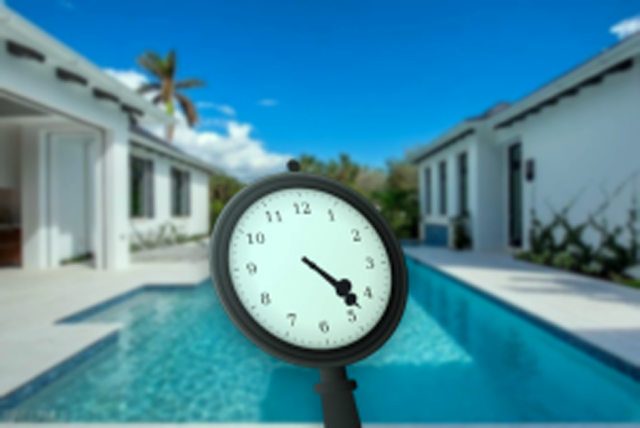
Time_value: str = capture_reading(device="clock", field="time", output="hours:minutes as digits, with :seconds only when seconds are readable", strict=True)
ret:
4:23
